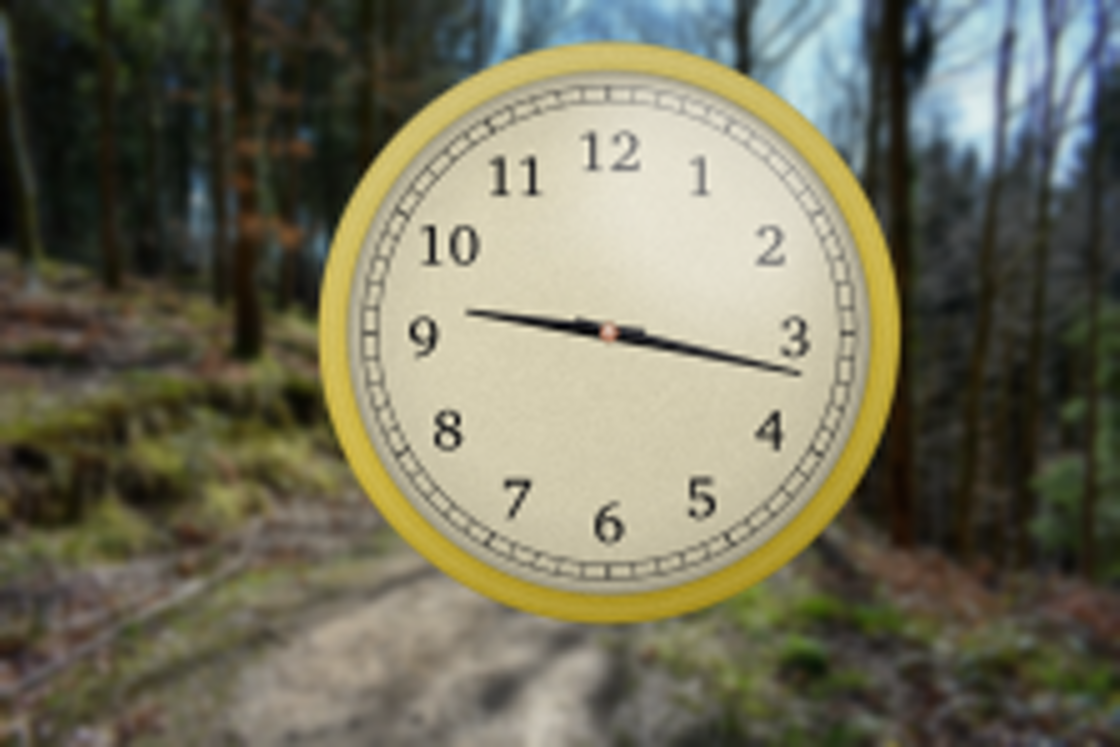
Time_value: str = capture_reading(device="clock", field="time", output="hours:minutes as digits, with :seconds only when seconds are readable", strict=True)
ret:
9:17
